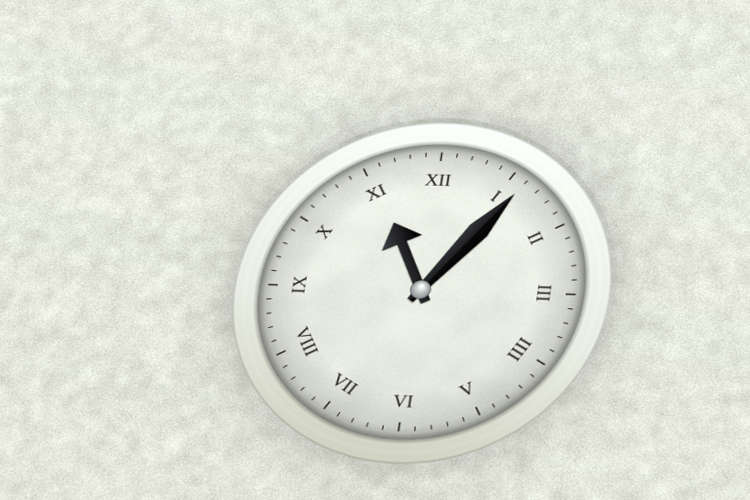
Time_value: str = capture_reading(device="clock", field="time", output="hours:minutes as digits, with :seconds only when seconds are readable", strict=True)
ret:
11:06
